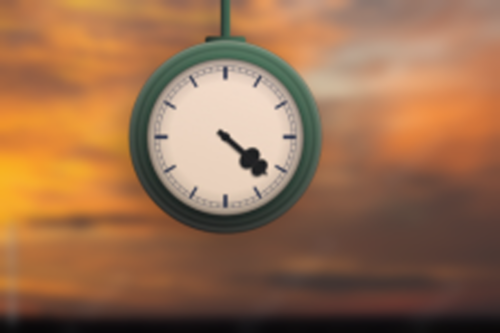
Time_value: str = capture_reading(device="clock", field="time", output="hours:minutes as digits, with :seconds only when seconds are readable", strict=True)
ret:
4:22
